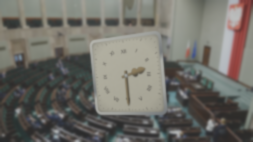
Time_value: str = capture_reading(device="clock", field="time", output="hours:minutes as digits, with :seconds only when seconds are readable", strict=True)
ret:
2:30
